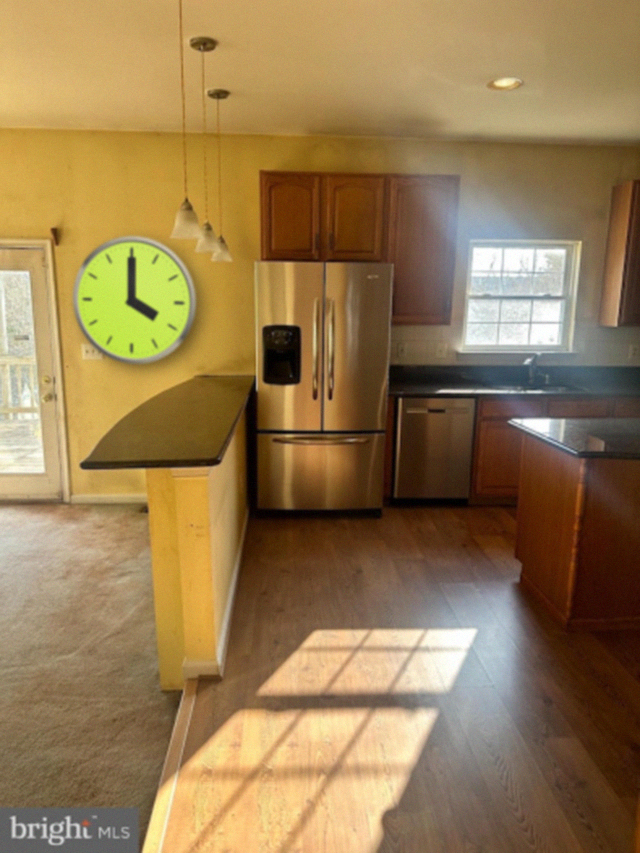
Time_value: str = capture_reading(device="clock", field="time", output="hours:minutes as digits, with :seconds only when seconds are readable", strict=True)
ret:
4:00
